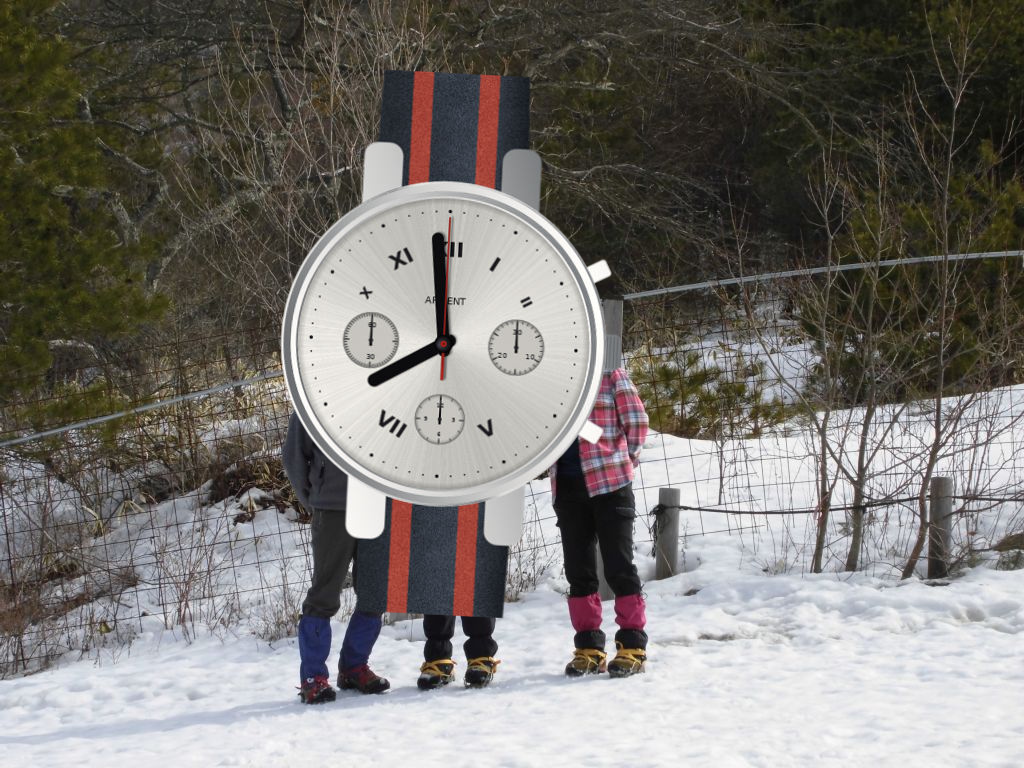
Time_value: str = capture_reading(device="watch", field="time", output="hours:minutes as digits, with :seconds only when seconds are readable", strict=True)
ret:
7:59
